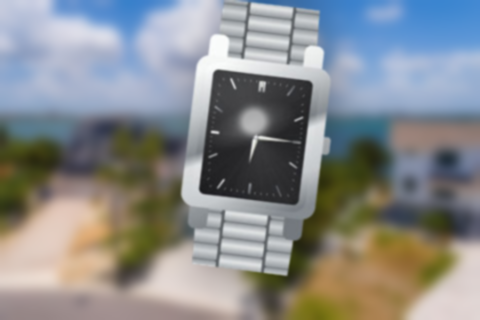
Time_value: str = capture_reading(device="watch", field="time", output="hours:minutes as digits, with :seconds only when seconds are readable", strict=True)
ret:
6:15
